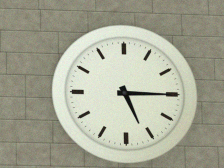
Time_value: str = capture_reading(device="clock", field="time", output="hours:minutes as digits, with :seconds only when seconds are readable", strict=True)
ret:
5:15
